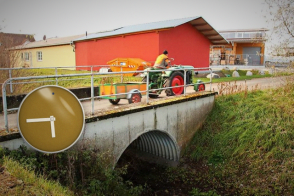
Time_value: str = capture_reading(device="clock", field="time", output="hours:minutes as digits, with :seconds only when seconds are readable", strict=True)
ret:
5:44
